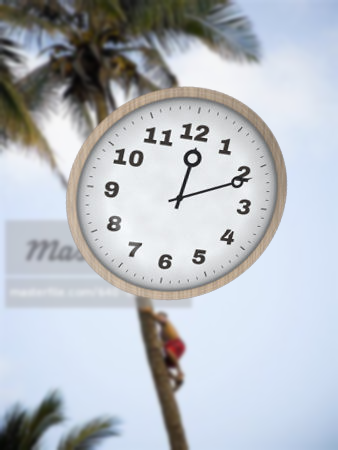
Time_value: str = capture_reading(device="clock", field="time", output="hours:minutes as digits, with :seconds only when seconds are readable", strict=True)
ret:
12:11
